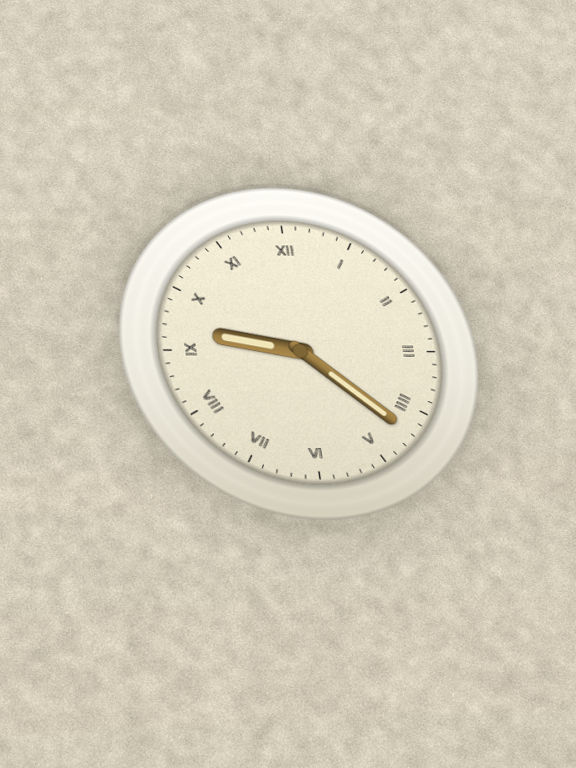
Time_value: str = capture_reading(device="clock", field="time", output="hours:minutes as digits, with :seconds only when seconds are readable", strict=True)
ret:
9:22
